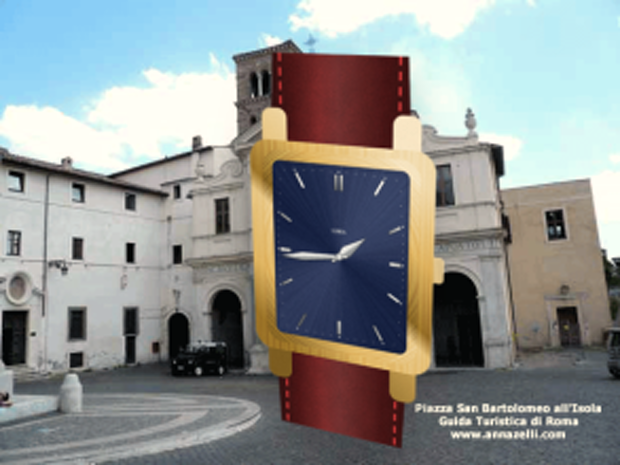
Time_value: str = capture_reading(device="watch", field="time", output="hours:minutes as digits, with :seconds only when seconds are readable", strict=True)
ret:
1:44
